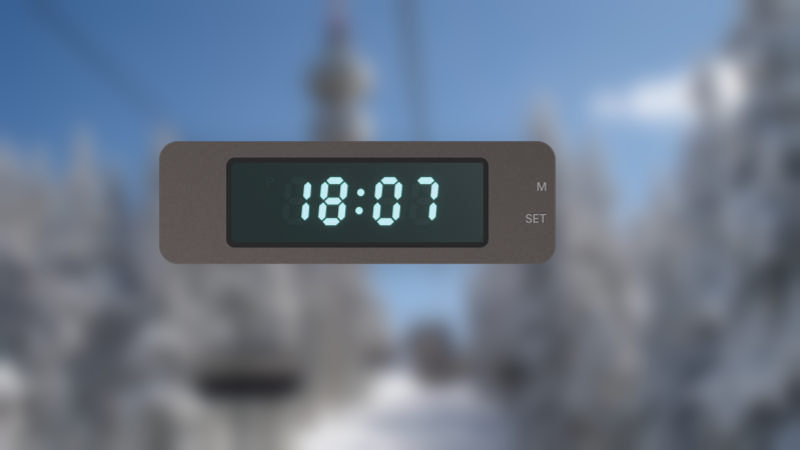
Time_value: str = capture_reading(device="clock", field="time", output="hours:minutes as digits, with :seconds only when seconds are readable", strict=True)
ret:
18:07
